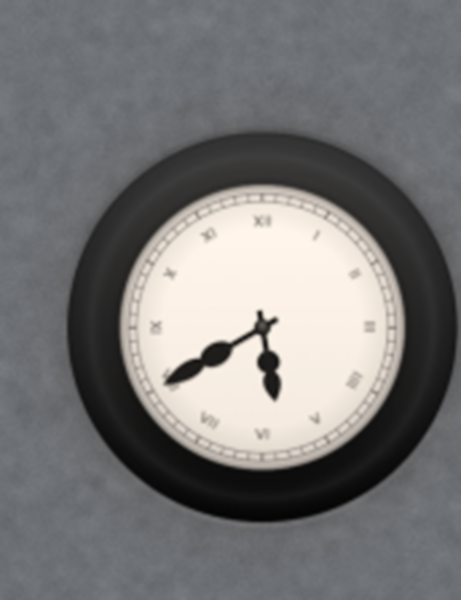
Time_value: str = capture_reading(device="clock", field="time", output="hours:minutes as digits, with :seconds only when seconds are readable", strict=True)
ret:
5:40
